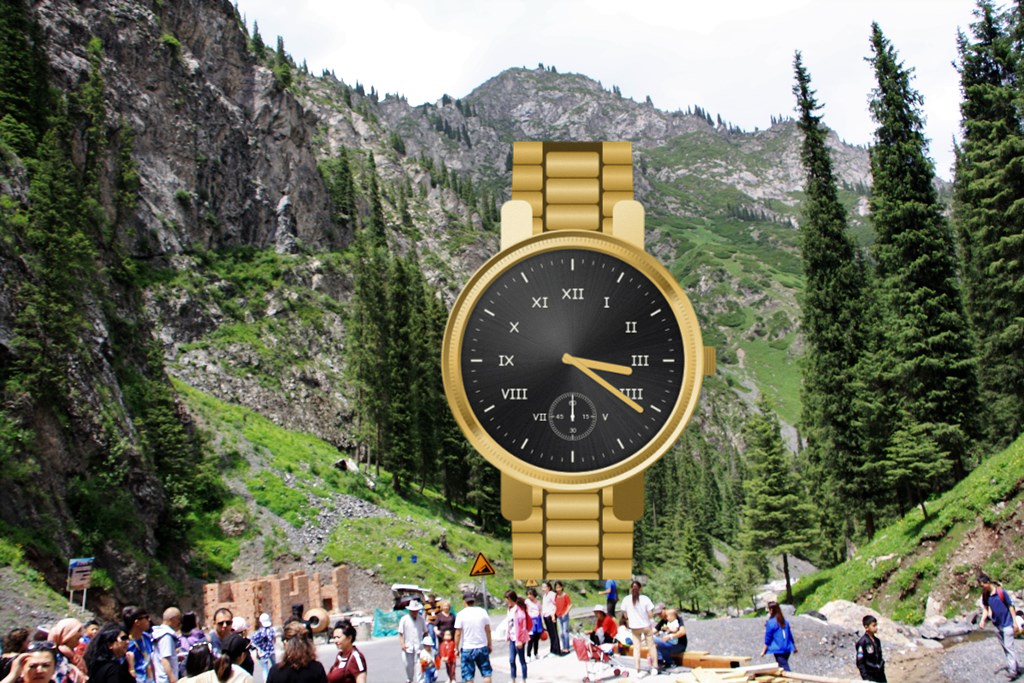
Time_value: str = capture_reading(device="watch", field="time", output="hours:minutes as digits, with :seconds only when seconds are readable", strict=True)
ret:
3:21
